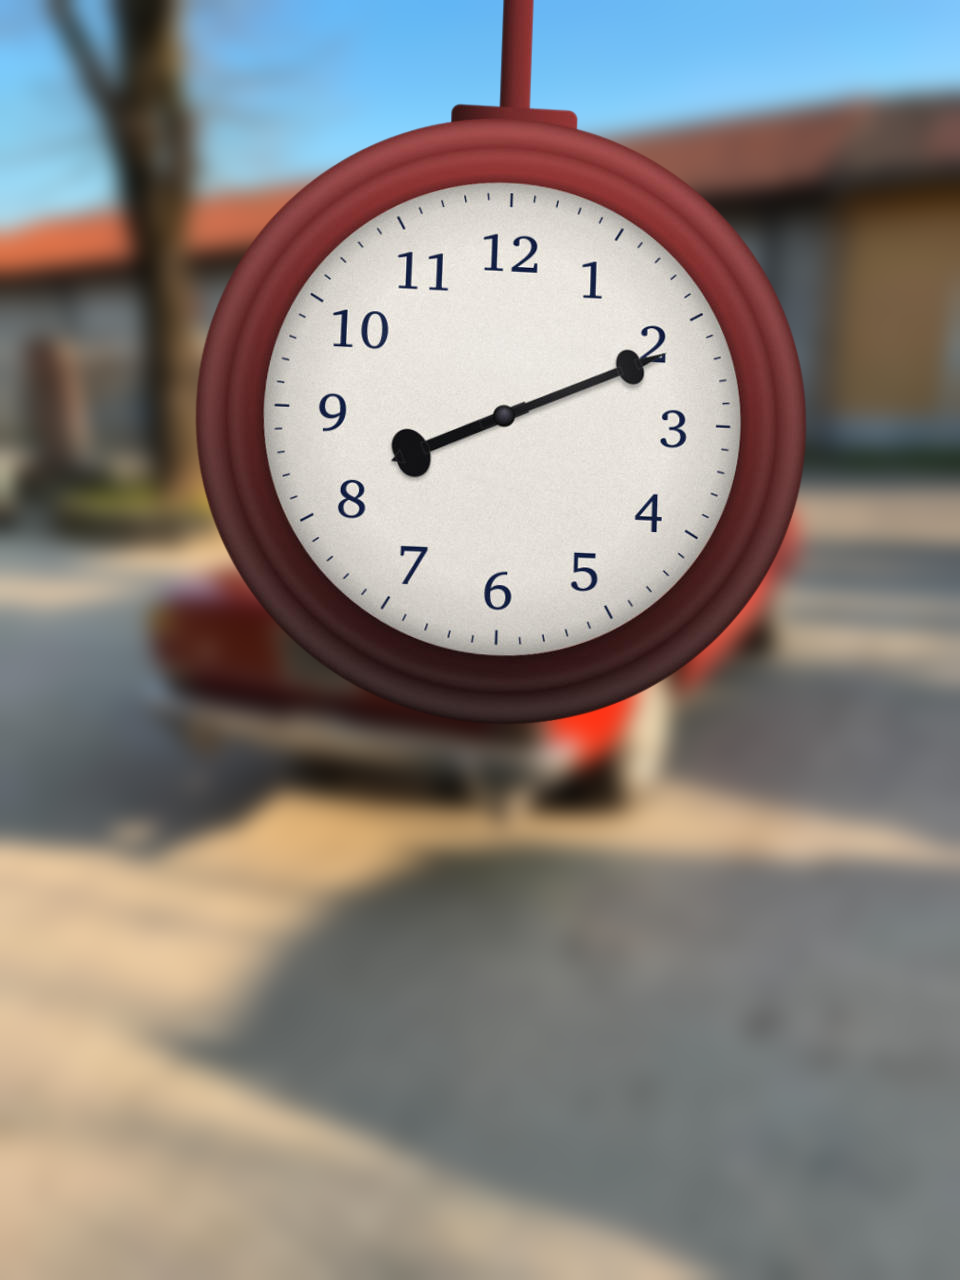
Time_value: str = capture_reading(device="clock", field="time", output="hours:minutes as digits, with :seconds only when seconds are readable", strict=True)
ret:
8:11
